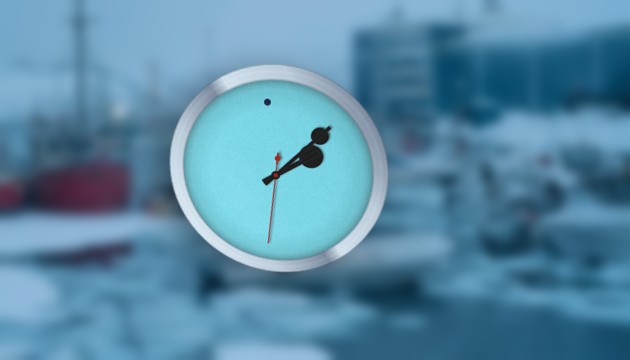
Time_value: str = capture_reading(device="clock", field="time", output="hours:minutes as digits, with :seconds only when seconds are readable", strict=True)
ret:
2:08:32
